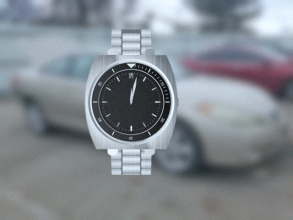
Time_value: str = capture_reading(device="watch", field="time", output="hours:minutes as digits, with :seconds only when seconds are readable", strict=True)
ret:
12:02
